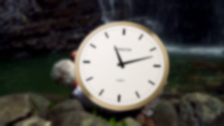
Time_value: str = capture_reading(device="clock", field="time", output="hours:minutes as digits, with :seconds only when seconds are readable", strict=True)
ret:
11:12
